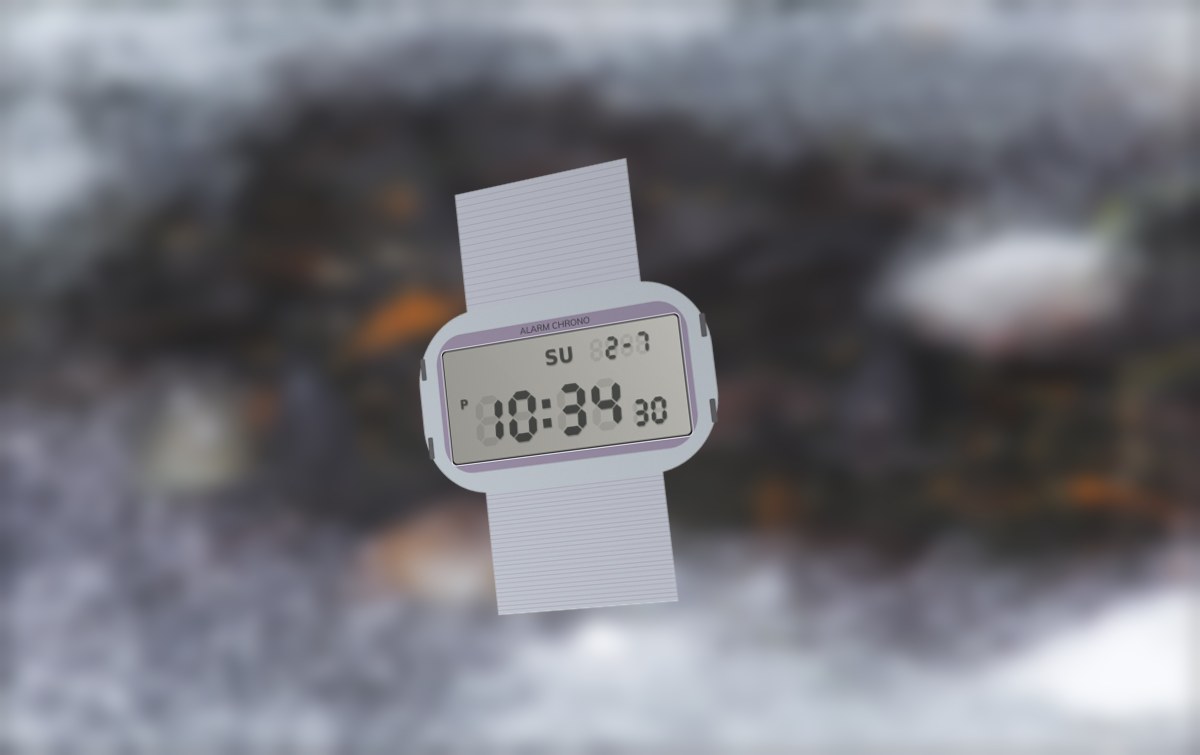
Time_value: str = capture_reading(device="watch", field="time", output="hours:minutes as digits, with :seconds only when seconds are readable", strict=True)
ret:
10:34:30
